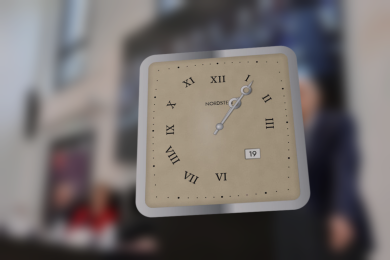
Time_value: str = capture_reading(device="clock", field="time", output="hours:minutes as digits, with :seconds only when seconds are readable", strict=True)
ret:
1:06
